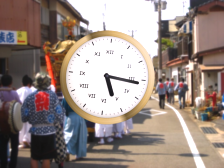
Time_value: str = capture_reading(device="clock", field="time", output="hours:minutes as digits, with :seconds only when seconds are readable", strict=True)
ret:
5:16
